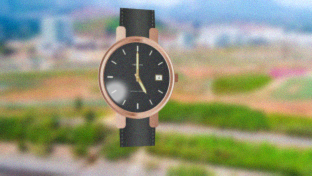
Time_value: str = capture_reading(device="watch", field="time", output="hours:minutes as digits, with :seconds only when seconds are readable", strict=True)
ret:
5:00
